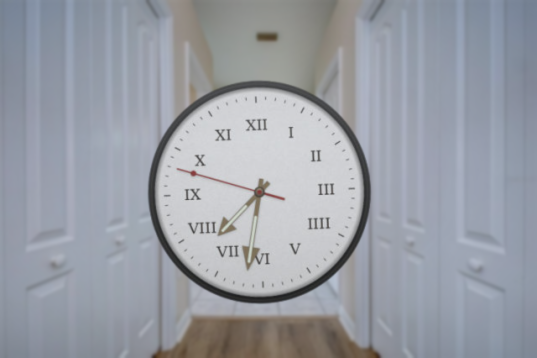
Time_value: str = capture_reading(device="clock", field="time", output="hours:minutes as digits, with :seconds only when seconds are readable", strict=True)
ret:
7:31:48
